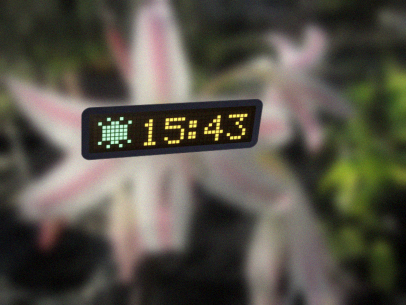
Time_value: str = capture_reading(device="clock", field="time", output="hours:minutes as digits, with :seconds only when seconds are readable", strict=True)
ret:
15:43
